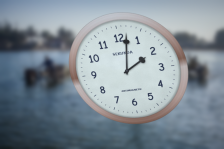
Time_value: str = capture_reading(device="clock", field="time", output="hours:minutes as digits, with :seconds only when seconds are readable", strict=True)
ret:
2:02
